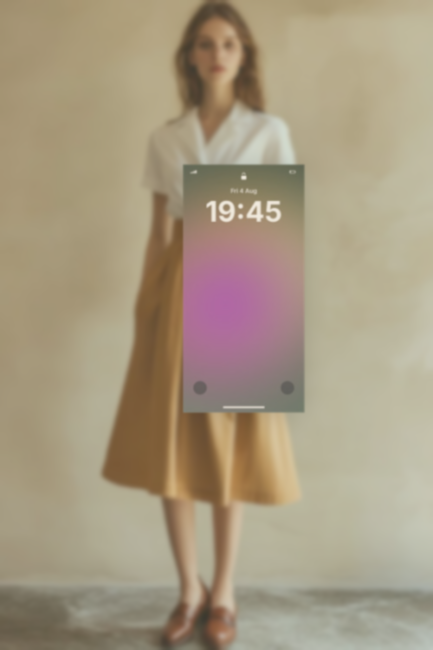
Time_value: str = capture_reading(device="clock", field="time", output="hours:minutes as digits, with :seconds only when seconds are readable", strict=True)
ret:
19:45
